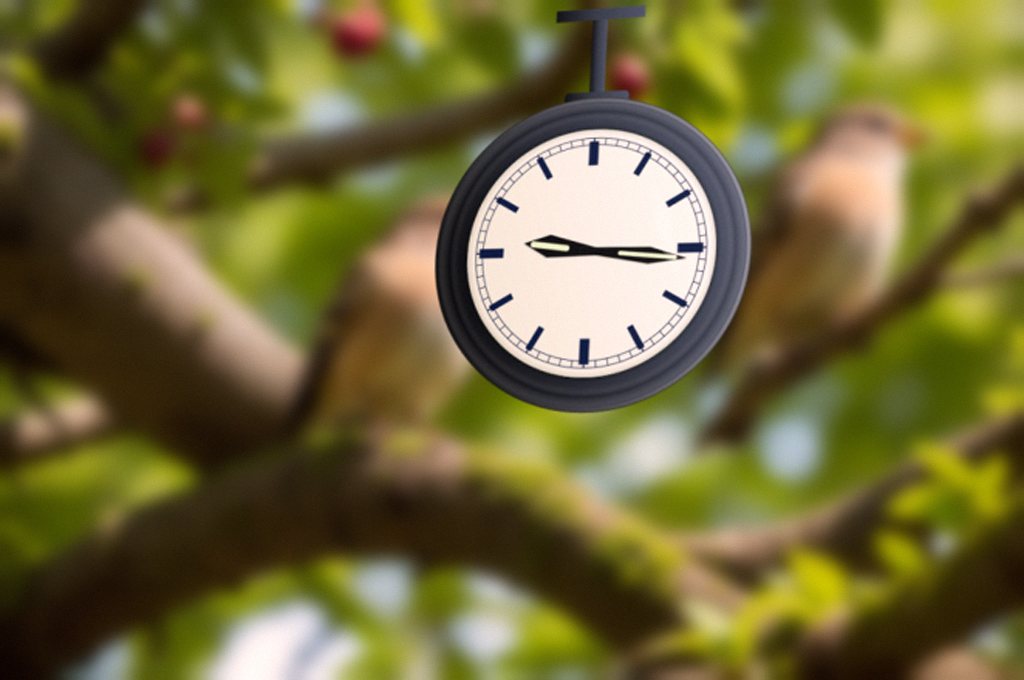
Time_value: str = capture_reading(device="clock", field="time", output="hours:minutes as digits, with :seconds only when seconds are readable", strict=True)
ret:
9:16
